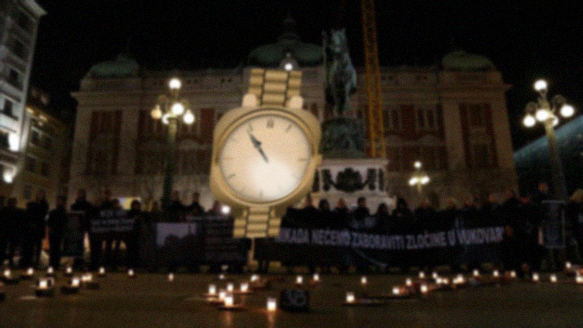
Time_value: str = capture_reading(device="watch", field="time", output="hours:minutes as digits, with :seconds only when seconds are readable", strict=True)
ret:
10:54
